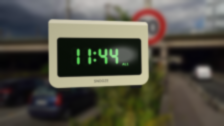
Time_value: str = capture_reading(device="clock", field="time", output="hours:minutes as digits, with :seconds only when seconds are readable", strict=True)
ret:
11:44
